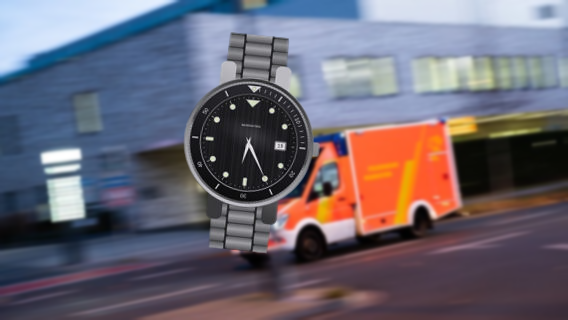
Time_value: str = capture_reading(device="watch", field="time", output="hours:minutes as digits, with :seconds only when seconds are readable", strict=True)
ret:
6:25
